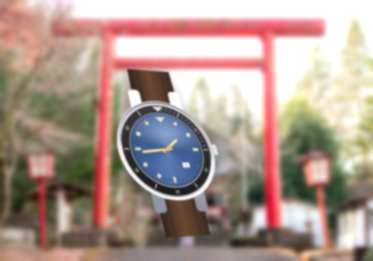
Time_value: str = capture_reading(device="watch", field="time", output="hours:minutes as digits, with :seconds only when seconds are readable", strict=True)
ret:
1:44
